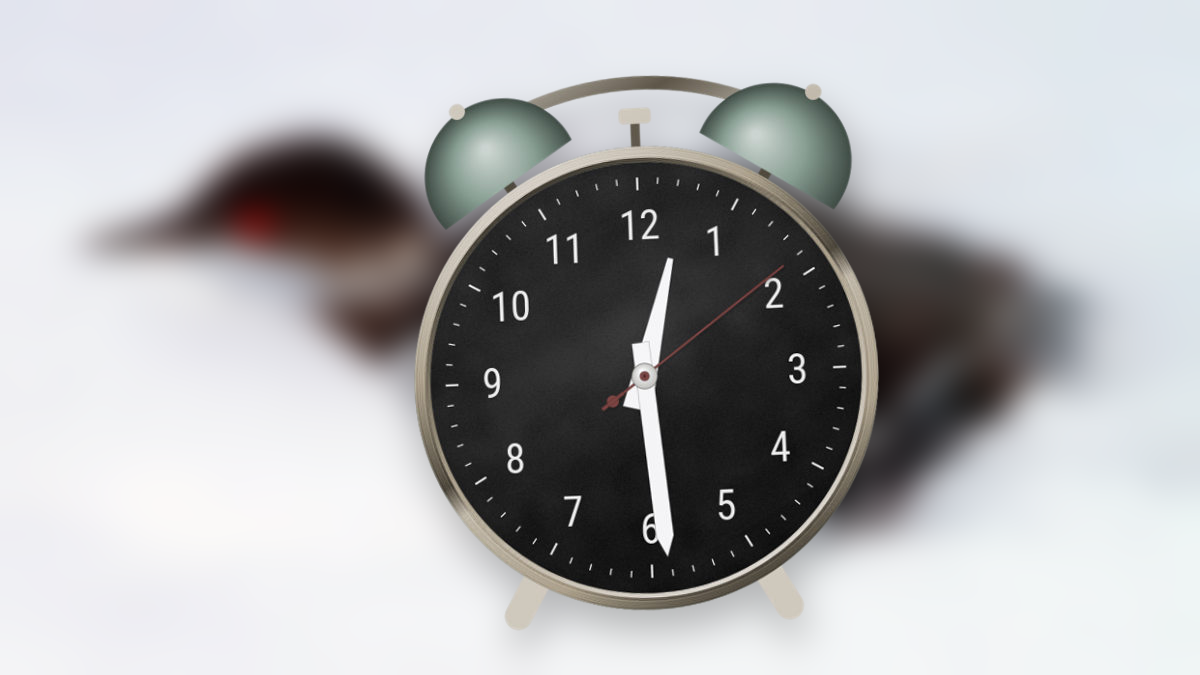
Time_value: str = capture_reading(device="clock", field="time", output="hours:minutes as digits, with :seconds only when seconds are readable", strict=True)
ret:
12:29:09
